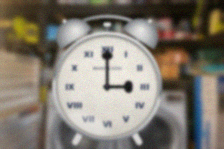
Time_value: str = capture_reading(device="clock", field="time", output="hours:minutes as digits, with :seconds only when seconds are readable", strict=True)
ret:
3:00
